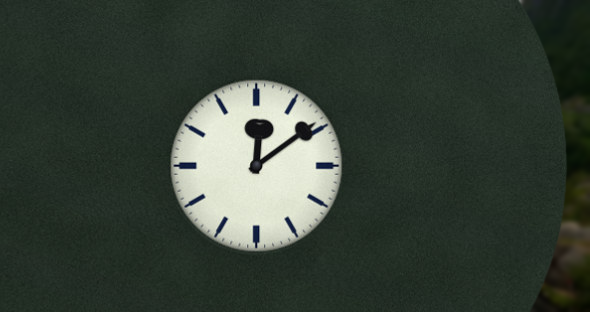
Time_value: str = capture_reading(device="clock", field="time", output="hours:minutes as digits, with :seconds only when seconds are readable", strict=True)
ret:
12:09
